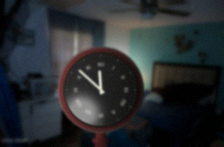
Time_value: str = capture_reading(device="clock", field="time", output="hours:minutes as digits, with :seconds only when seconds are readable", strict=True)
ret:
11:52
